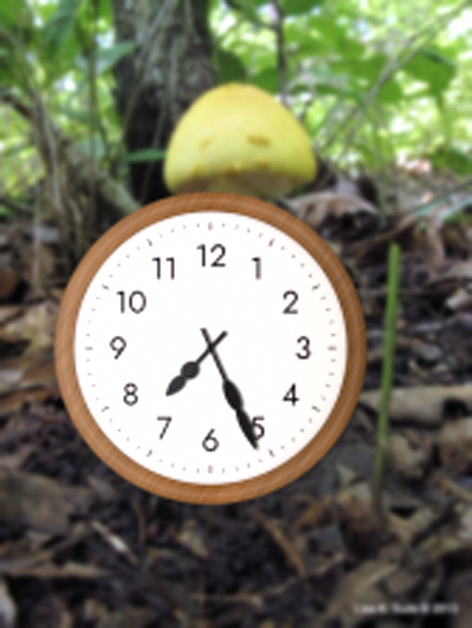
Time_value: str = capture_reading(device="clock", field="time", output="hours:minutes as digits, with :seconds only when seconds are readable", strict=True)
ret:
7:26
